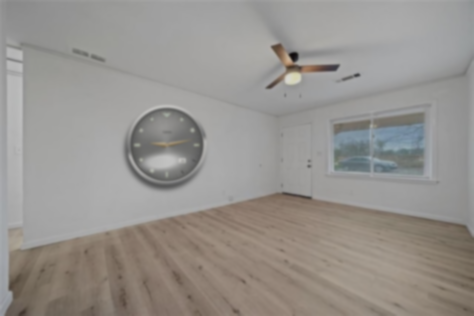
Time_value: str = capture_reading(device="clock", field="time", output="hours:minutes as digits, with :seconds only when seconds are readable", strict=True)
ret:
9:13
